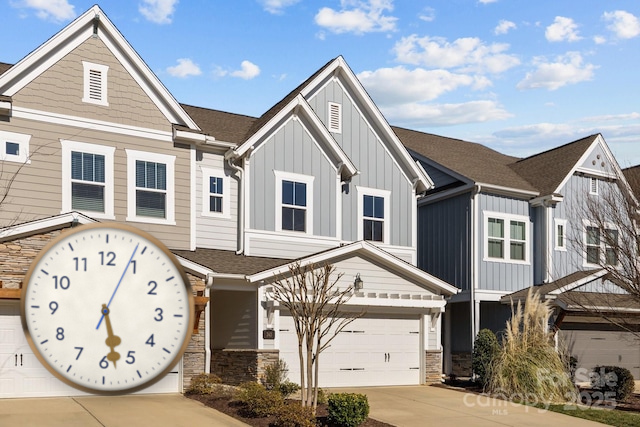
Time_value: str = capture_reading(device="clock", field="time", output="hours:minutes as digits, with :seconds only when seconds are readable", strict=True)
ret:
5:28:04
